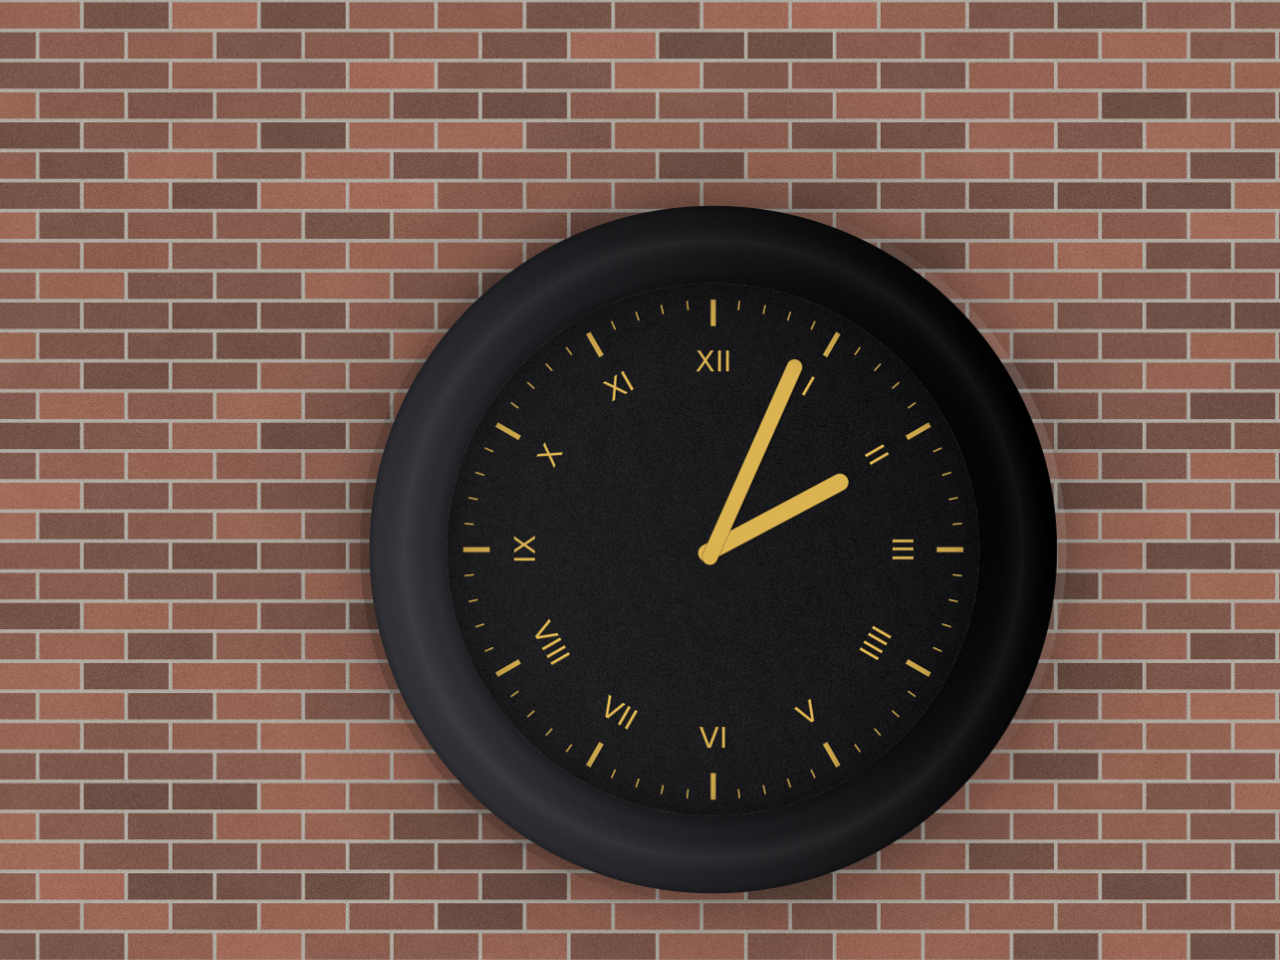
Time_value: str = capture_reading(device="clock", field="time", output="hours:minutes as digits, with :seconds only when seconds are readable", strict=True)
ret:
2:04
